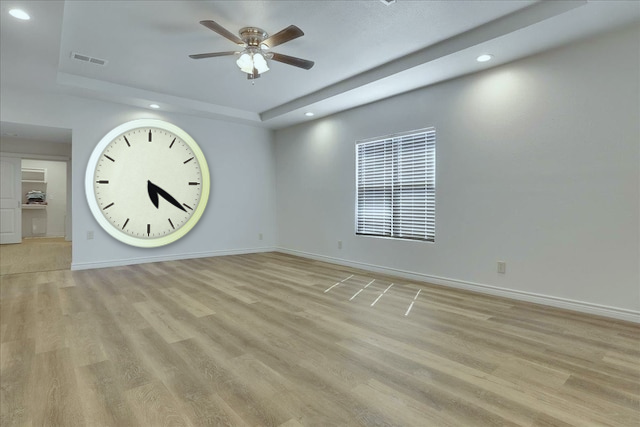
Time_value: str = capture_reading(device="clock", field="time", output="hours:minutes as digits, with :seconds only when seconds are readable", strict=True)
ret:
5:21
